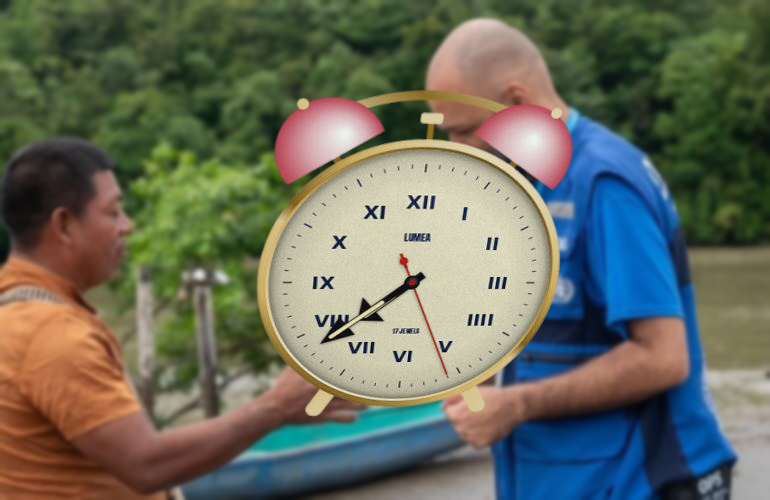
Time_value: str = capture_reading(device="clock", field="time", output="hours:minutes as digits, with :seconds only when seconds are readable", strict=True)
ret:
7:38:26
